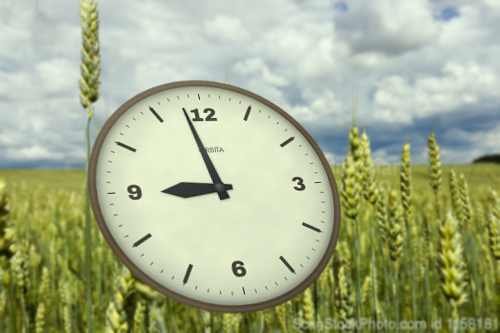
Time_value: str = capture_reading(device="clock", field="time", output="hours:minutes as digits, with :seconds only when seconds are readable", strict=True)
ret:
8:58
